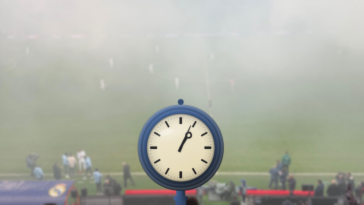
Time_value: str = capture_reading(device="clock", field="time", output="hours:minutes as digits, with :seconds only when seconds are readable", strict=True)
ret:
1:04
